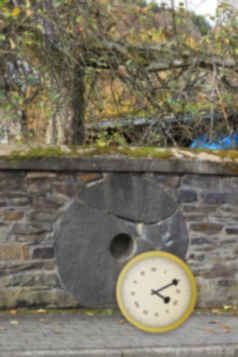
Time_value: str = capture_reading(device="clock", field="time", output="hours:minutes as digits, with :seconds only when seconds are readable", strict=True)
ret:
4:11
